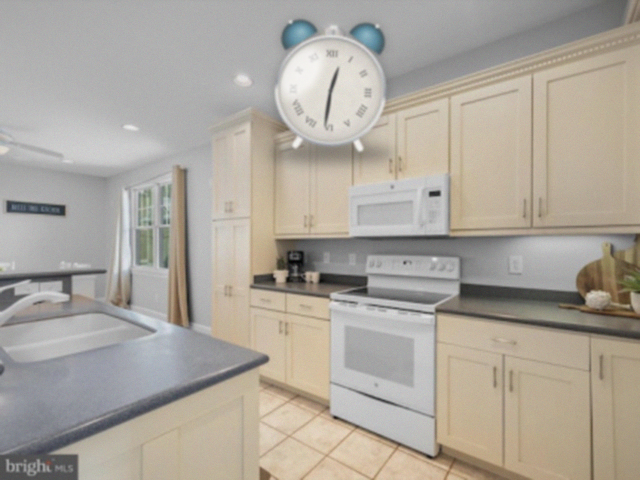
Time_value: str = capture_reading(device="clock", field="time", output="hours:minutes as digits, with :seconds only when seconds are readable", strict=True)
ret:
12:31
